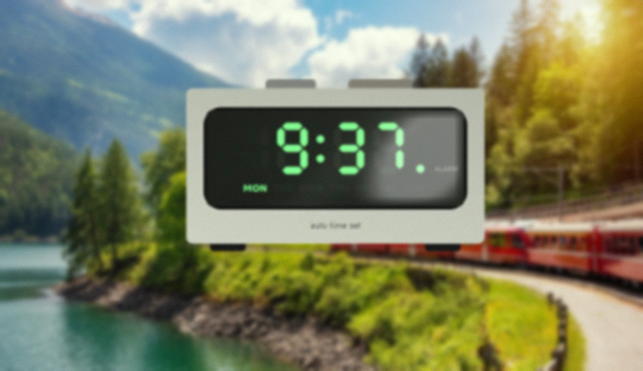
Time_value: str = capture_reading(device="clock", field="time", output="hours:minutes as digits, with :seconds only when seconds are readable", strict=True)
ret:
9:37
